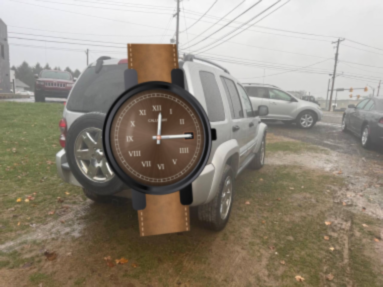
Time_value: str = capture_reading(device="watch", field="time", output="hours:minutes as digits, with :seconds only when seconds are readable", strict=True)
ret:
12:15
